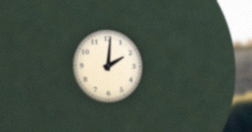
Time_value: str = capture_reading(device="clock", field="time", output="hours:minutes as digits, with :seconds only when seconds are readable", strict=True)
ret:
2:01
